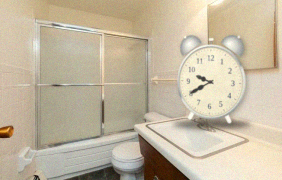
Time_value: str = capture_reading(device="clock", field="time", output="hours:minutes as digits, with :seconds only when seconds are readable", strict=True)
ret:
9:40
